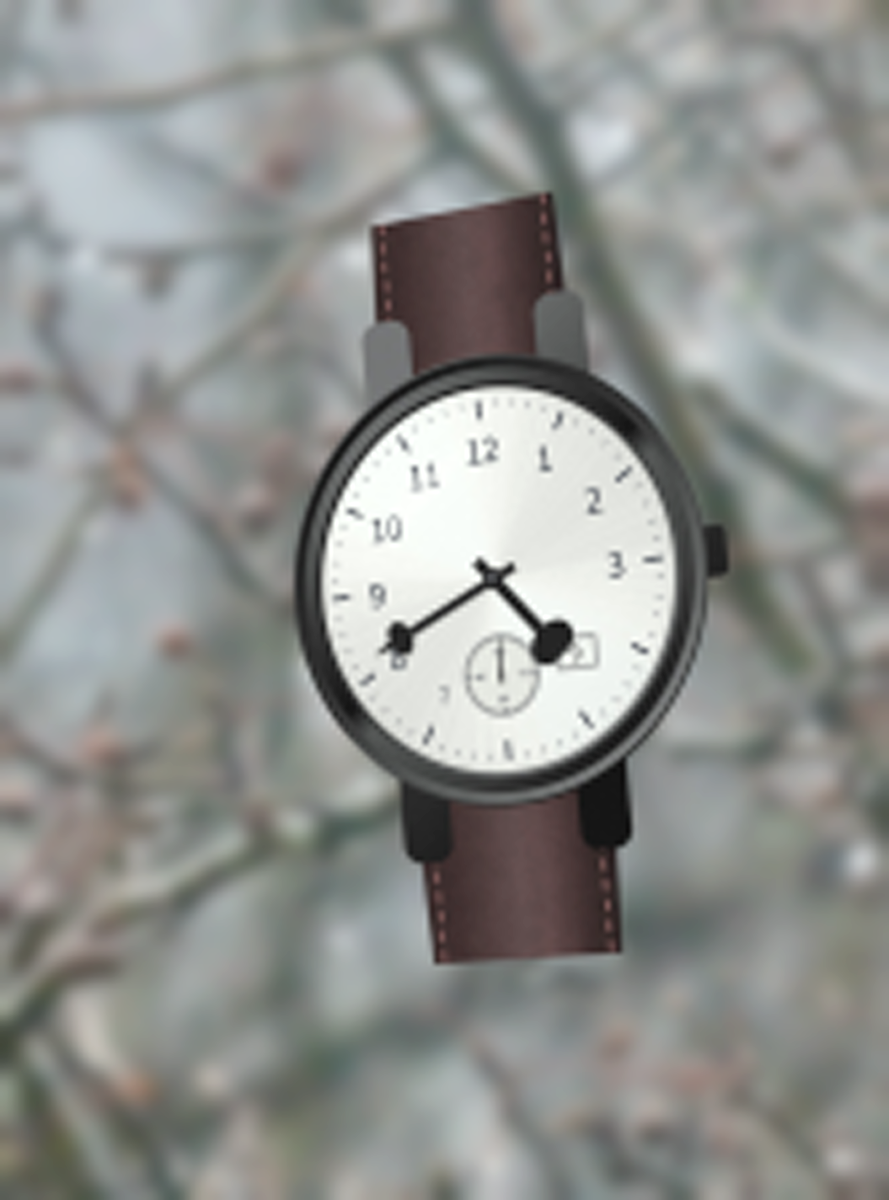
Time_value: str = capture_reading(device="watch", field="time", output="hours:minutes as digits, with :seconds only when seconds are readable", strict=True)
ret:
4:41
